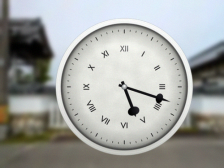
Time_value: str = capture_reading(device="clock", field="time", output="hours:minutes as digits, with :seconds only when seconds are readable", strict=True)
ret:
5:18
